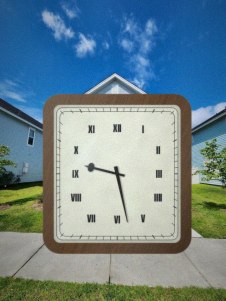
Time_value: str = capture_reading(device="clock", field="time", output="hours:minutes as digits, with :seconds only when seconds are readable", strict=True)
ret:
9:28
